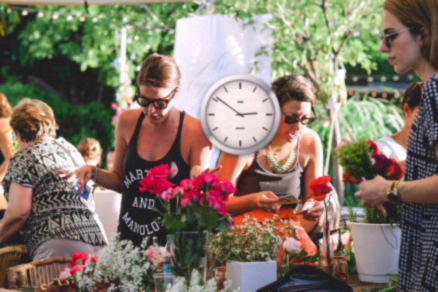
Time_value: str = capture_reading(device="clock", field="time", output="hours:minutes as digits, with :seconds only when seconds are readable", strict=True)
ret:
2:51
